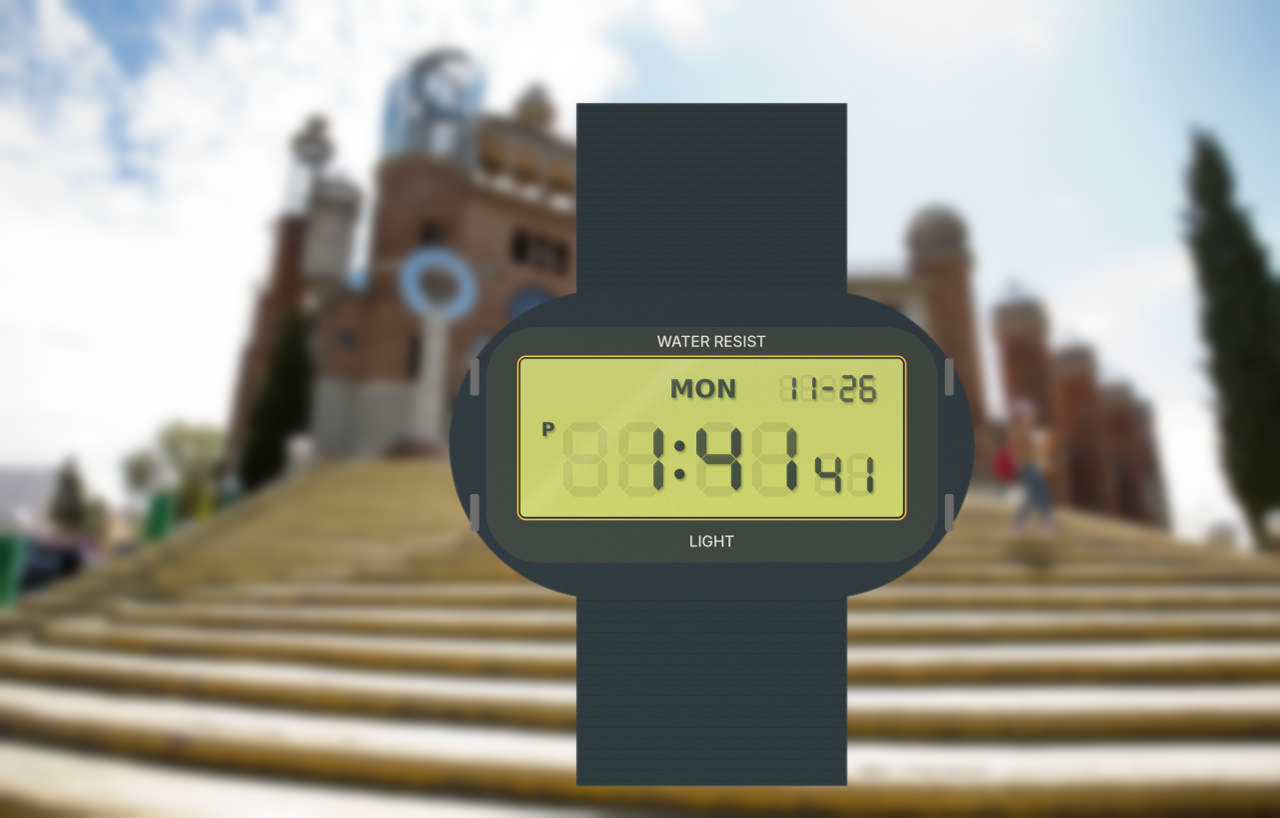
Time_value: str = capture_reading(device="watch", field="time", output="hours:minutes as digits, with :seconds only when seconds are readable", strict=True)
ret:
1:41:41
